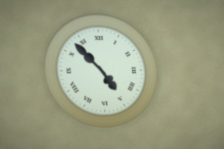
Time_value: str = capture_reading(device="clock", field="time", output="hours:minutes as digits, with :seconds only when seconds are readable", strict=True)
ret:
4:53
